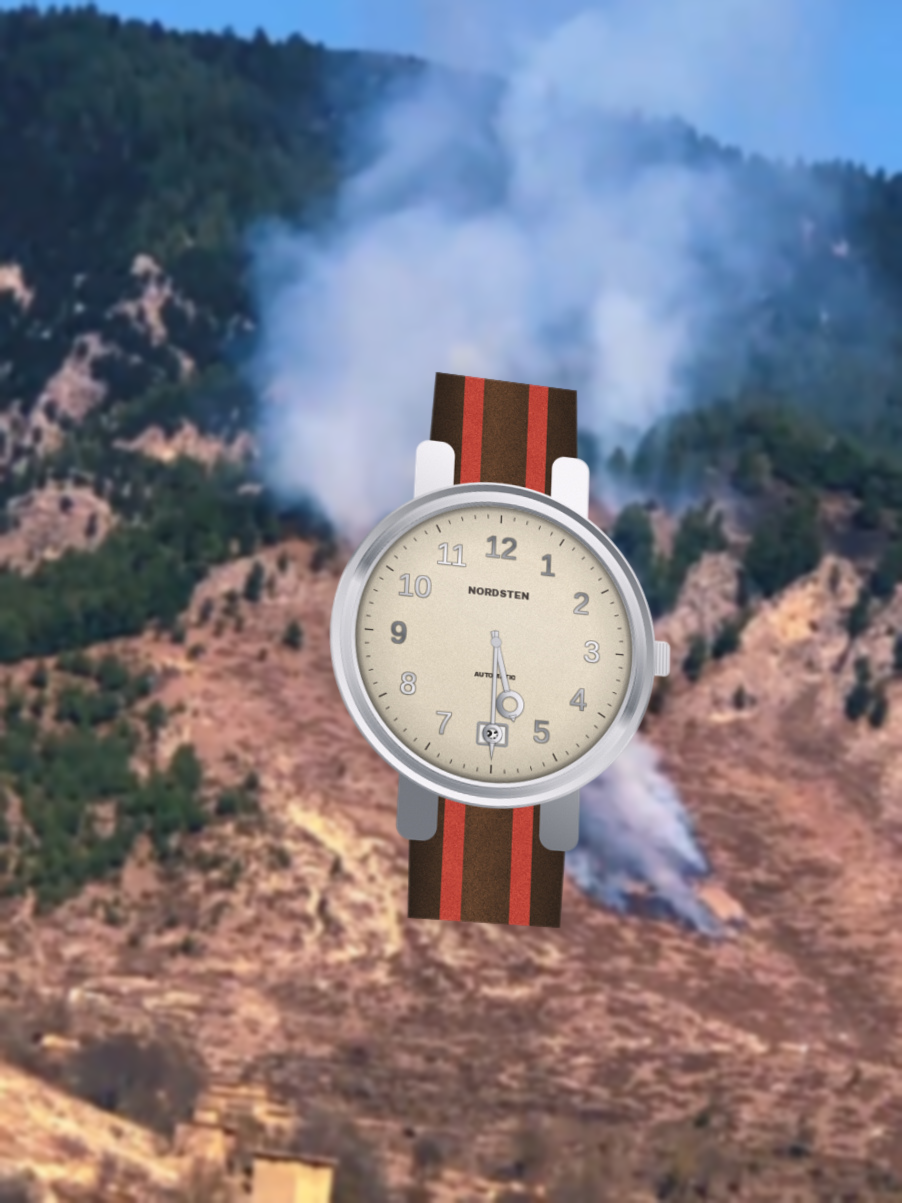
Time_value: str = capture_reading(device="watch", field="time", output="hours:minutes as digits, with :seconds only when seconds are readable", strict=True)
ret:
5:30
